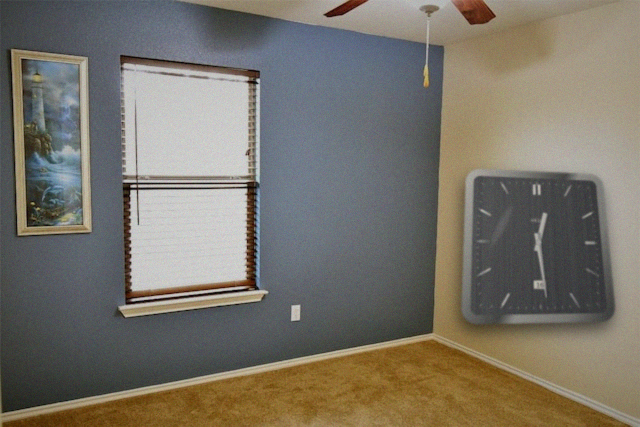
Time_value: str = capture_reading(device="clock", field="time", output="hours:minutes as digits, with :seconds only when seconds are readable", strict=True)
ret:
12:29
